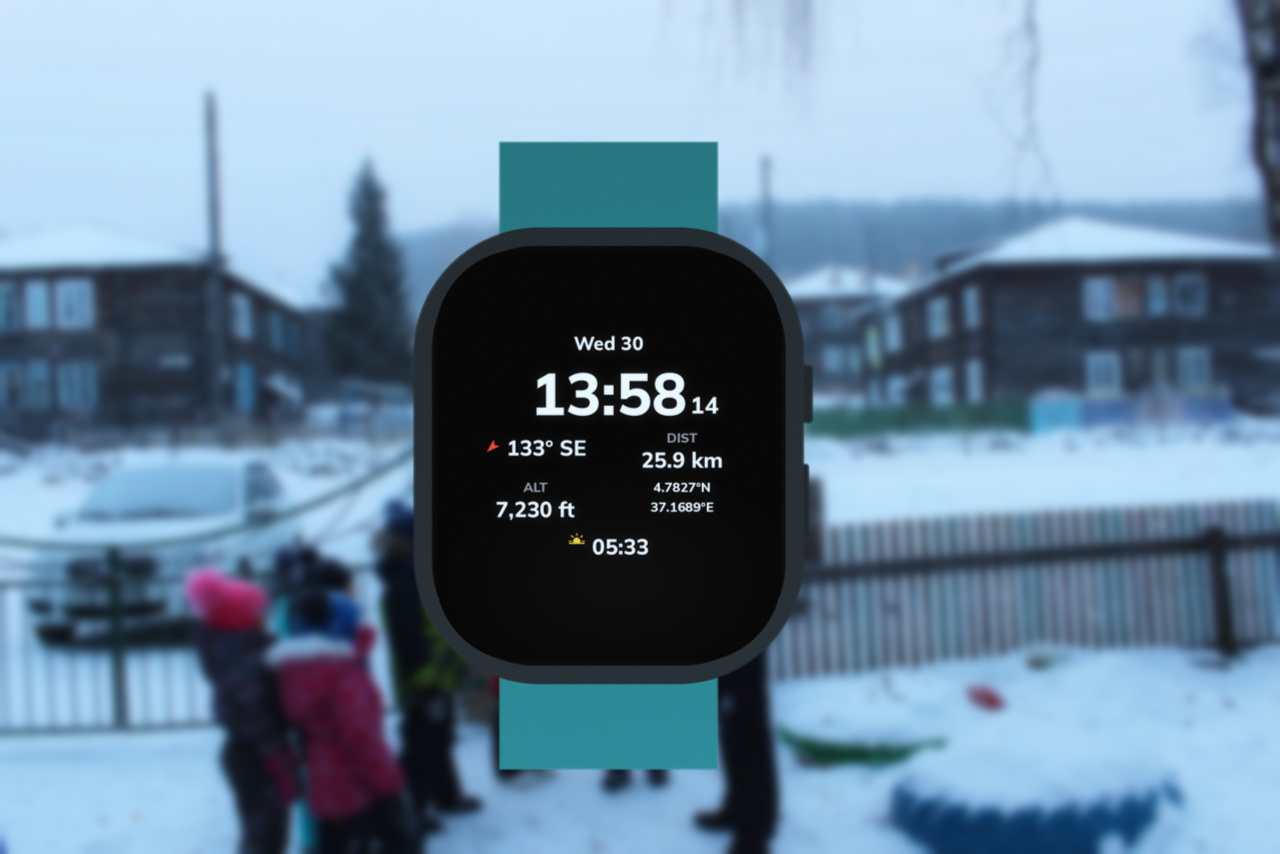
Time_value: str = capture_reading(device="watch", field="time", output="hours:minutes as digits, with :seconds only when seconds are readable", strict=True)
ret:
13:58:14
